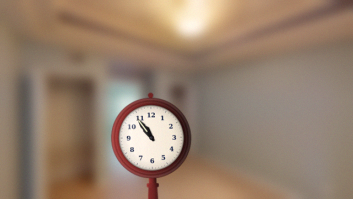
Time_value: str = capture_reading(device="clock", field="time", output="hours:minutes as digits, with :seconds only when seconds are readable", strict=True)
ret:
10:54
